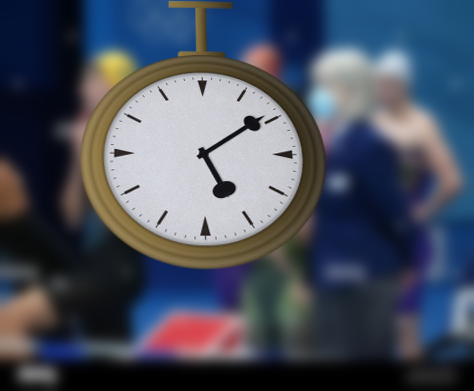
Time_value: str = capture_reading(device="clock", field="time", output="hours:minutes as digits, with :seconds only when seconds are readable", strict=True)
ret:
5:09
